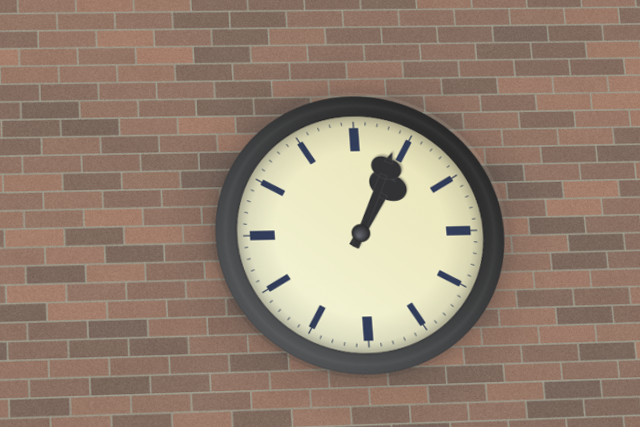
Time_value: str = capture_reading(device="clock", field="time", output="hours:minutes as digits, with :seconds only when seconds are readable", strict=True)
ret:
1:04
